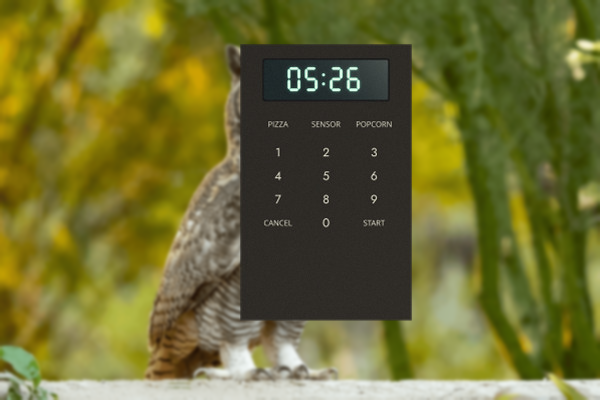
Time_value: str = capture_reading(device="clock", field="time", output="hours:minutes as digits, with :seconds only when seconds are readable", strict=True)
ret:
5:26
